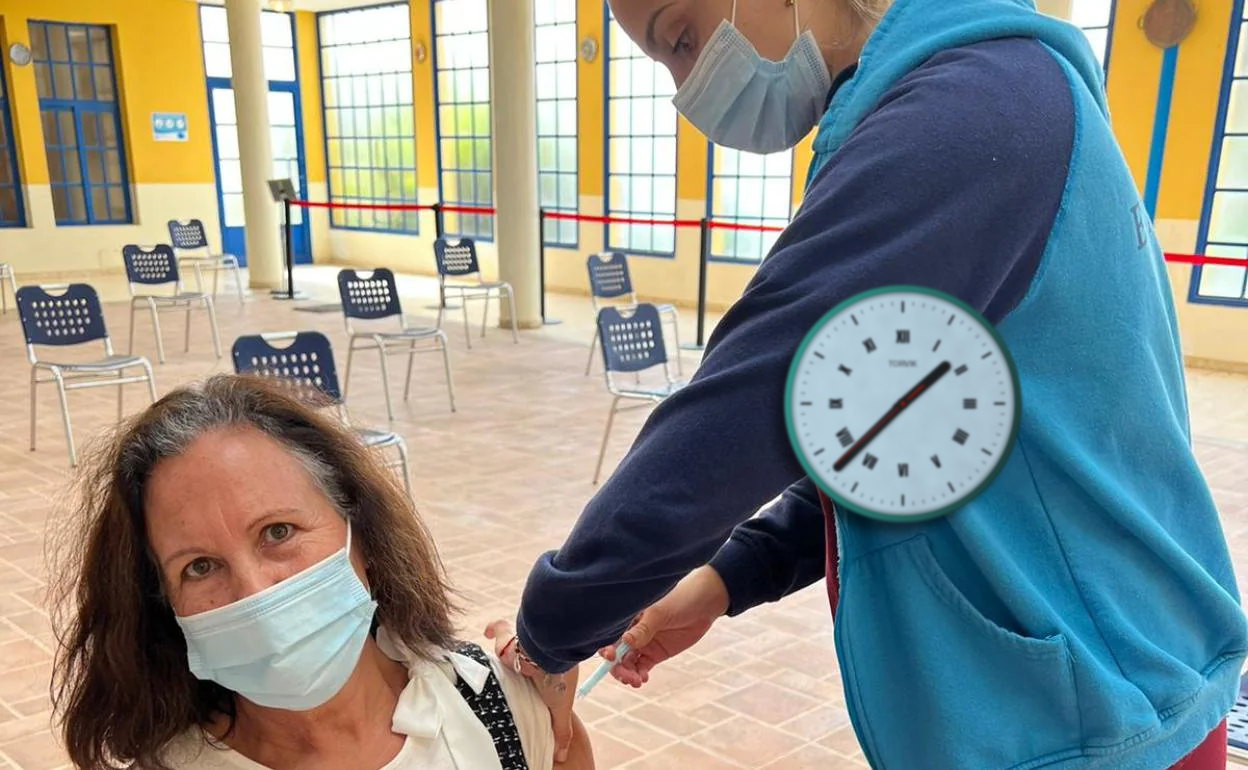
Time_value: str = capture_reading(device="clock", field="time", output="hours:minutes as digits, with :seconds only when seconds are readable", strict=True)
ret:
1:37:38
